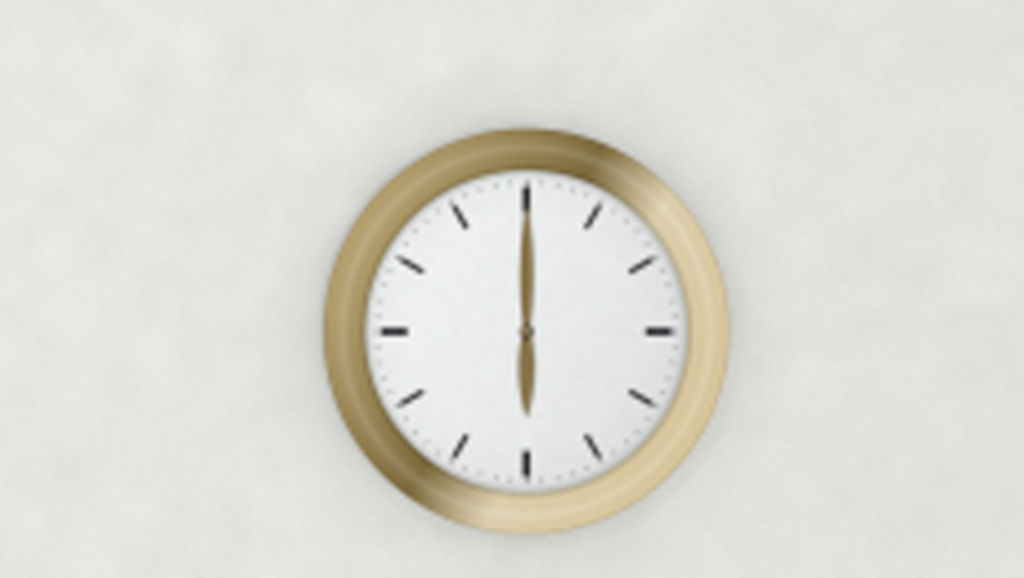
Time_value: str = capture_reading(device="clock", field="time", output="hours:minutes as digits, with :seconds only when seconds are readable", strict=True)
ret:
6:00
